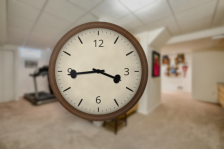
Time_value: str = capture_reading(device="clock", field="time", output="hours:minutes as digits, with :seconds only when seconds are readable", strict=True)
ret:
3:44
